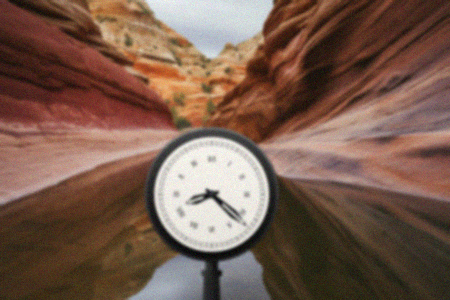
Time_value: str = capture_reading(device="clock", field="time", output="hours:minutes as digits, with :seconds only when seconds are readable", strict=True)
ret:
8:22
